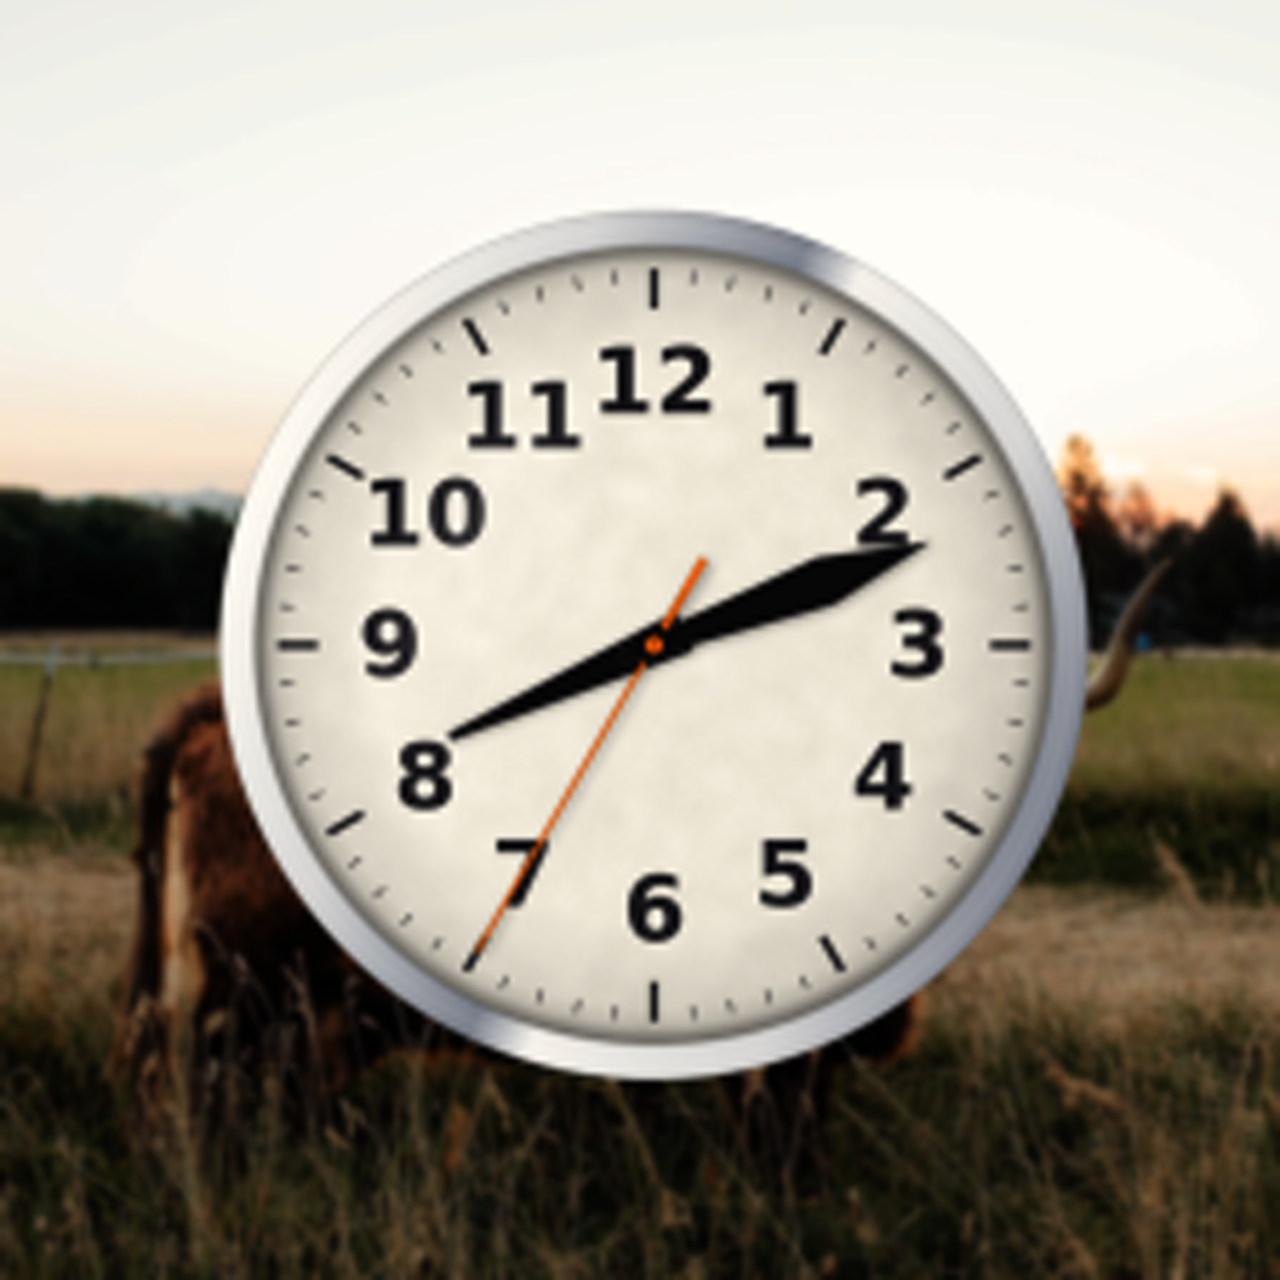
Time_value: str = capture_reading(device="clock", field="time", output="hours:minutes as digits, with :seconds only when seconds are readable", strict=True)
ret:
8:11:35
